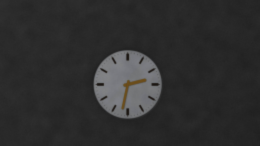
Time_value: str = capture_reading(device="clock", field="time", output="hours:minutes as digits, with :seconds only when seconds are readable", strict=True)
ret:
2:32
